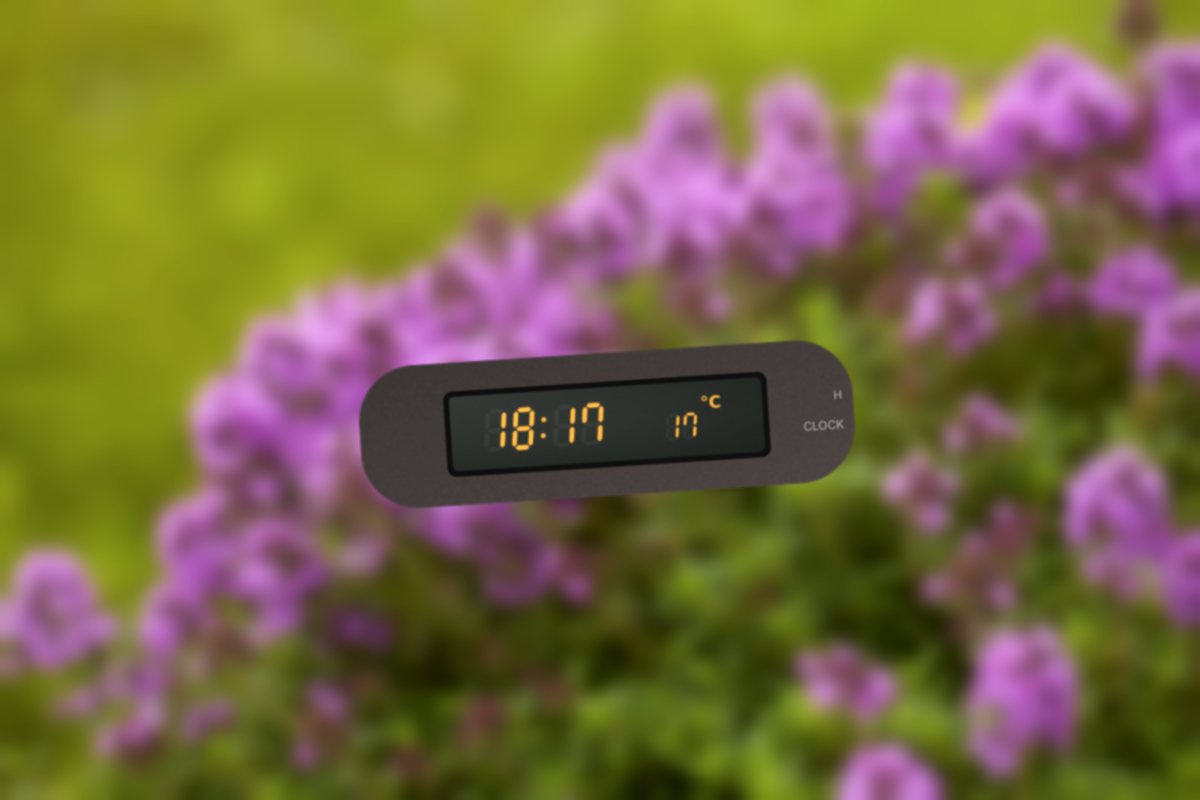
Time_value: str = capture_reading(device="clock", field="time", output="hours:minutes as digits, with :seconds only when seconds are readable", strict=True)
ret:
18:17
